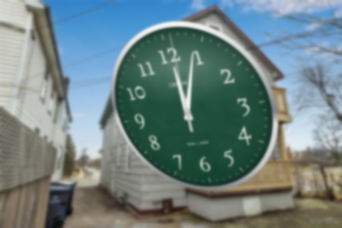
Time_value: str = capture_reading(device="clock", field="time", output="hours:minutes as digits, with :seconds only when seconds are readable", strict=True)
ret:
12:04:01
